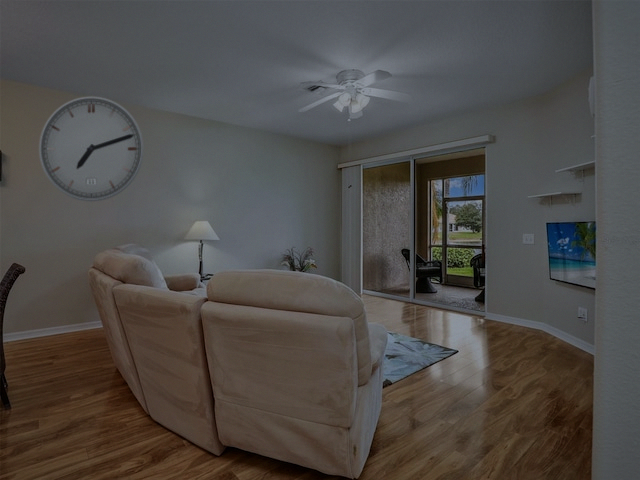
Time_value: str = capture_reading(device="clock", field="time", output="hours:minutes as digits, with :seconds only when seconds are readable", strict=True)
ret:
7:12
